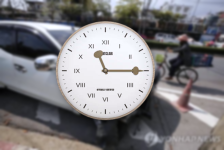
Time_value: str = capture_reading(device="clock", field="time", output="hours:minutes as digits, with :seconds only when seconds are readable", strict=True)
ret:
11:15
